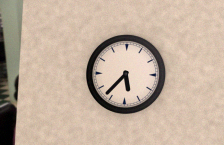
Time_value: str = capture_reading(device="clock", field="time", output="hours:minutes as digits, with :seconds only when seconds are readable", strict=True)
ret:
5:37
